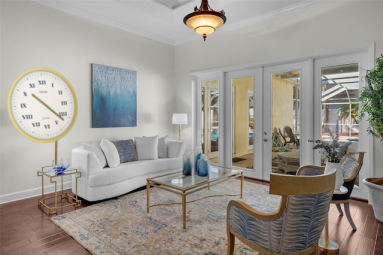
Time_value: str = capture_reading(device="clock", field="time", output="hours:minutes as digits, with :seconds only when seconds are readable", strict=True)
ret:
10:22
